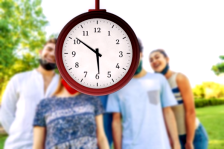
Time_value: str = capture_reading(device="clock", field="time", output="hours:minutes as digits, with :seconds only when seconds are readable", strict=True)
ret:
5:51
